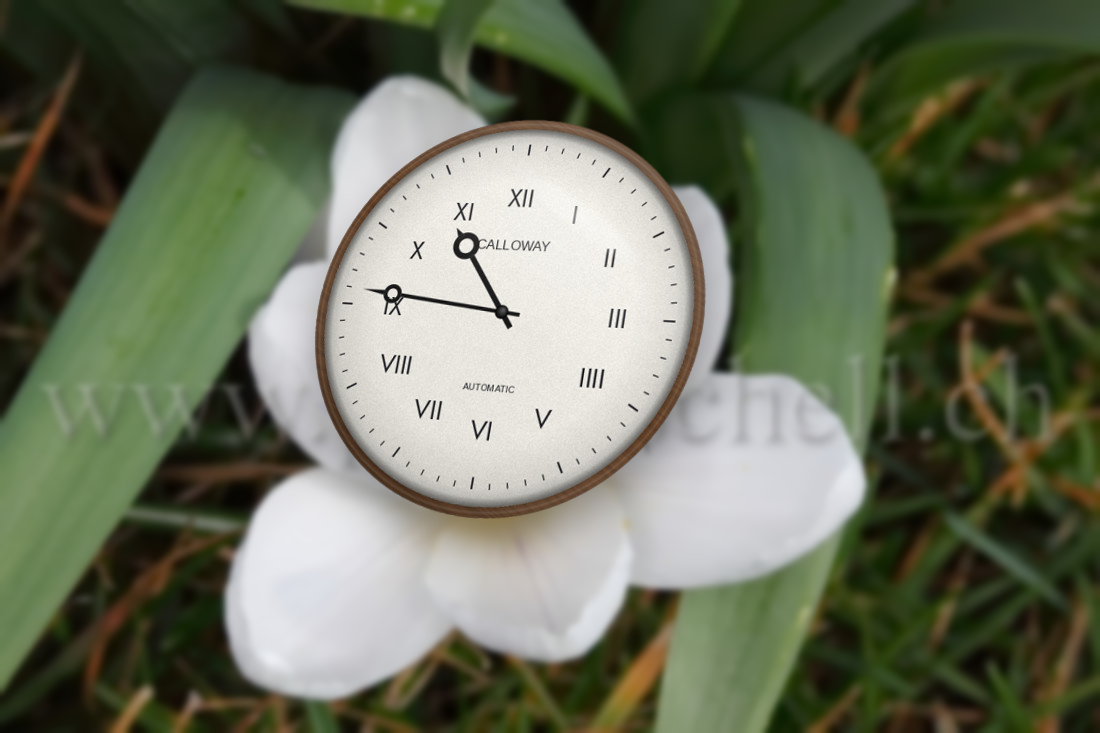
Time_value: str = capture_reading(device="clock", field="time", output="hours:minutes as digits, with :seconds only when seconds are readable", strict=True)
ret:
10:46
